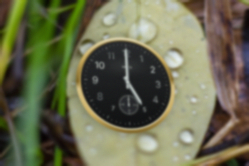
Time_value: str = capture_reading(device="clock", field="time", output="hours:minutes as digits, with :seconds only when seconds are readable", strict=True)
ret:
5:00
